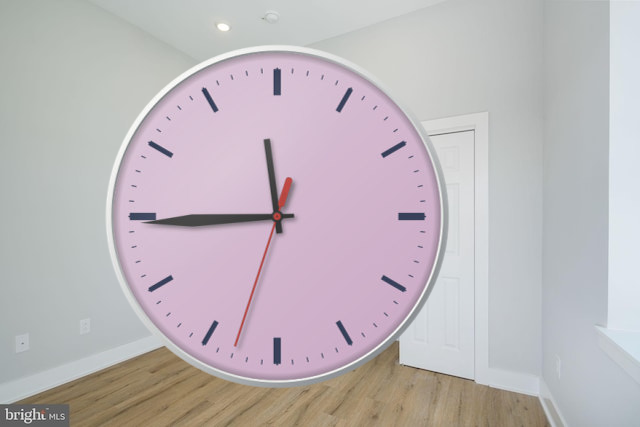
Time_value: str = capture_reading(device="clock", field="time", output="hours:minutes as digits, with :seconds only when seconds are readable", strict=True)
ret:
11:44:33
